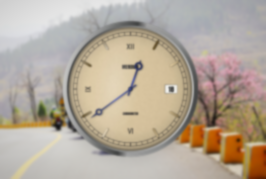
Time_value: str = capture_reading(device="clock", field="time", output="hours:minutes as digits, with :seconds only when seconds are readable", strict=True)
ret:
12:39
